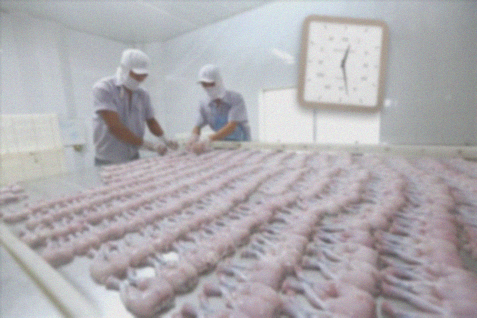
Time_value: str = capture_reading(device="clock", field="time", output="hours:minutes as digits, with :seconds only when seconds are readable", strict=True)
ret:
12:28
